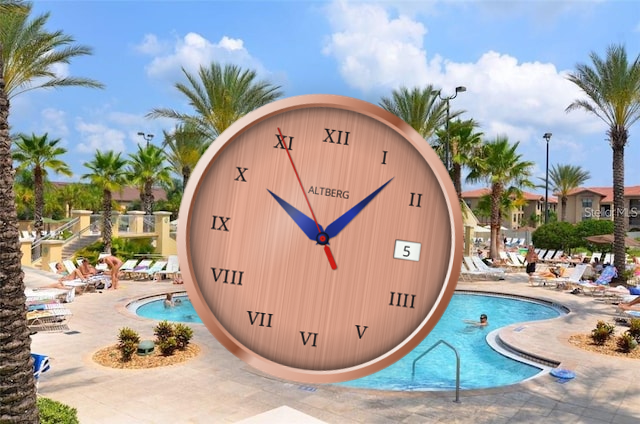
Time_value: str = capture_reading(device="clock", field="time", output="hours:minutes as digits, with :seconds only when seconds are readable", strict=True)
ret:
10:06:55
